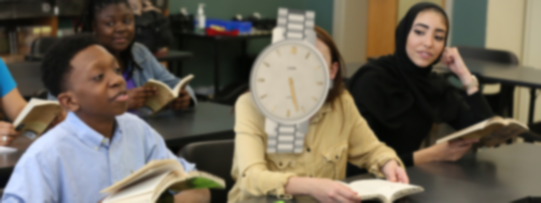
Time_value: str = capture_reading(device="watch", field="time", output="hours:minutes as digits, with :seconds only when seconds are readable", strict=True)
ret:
5:27
